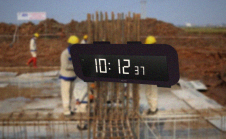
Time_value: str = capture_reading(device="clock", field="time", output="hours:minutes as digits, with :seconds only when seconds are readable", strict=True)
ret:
10:12:37
